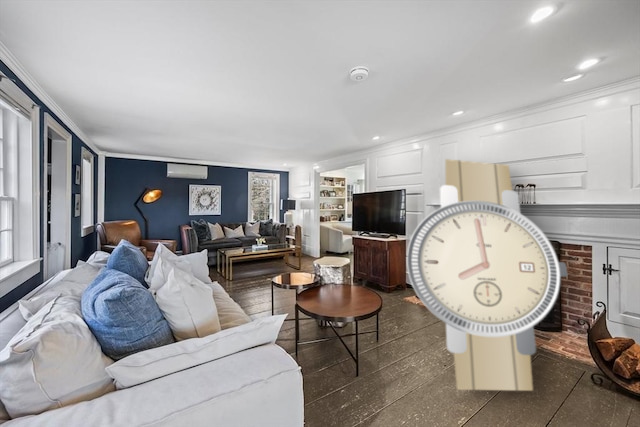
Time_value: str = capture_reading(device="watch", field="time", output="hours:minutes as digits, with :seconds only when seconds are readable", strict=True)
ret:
7:59
